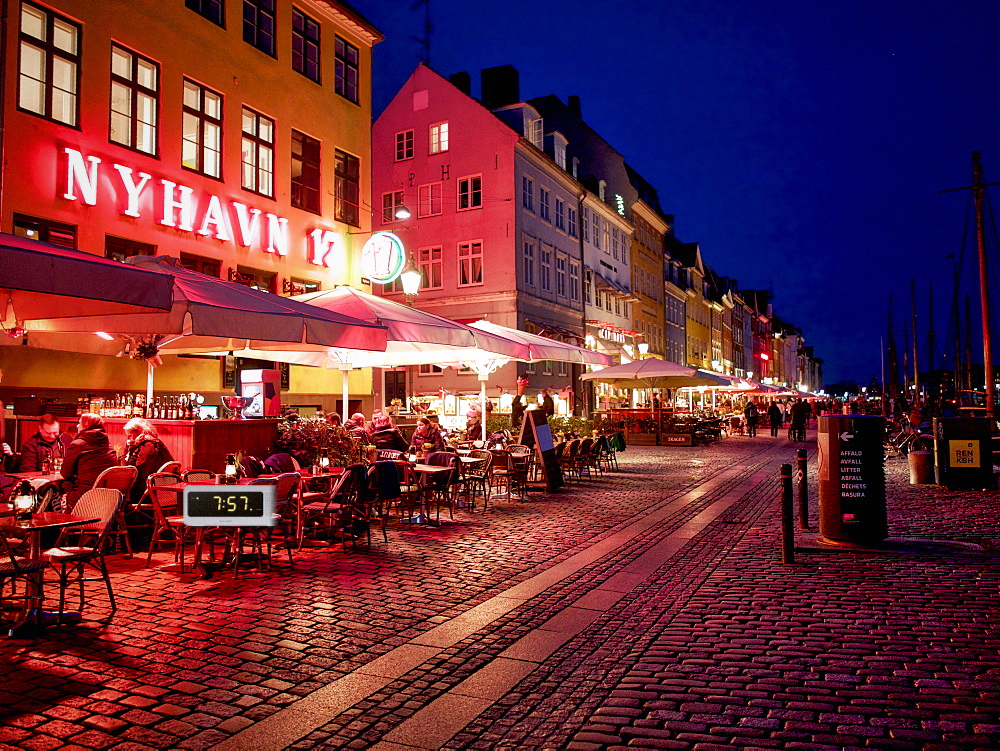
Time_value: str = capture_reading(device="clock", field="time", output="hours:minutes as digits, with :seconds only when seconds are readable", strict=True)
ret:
7:57
